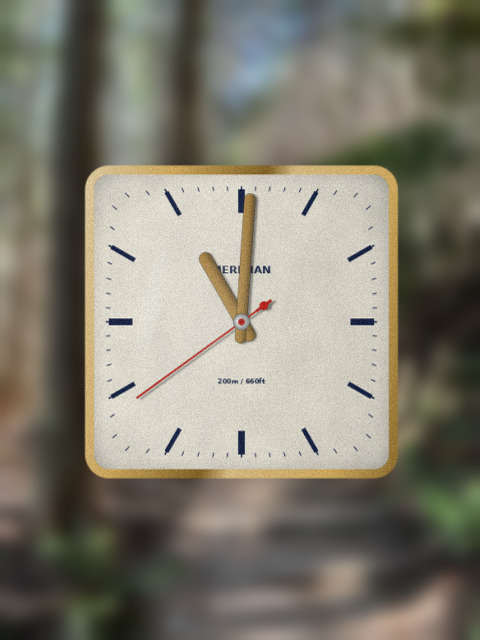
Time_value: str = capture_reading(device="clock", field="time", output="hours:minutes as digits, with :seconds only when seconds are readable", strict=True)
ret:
11:00:39
